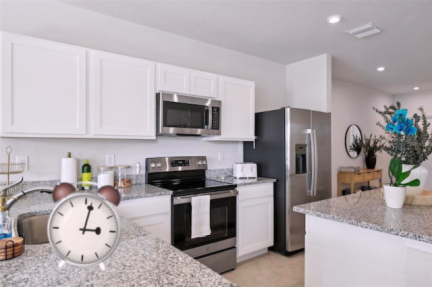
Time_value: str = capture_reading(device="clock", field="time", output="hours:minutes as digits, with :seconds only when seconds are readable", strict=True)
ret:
3:02
